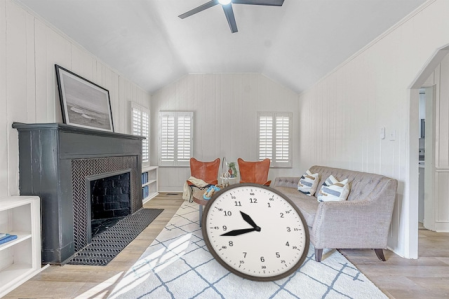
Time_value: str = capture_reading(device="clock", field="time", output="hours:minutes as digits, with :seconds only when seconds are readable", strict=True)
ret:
10:43
